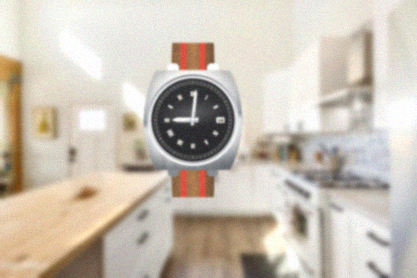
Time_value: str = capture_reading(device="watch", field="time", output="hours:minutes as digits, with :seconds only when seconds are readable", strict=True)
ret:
9:01
